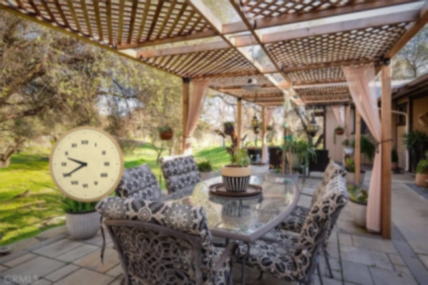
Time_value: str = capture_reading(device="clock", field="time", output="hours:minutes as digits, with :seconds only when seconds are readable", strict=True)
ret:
9:40
